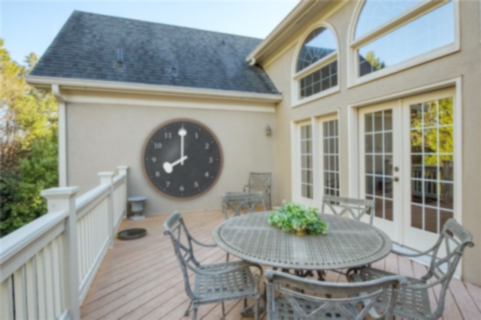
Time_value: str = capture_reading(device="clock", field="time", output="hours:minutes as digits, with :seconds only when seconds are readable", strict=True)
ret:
8:00
